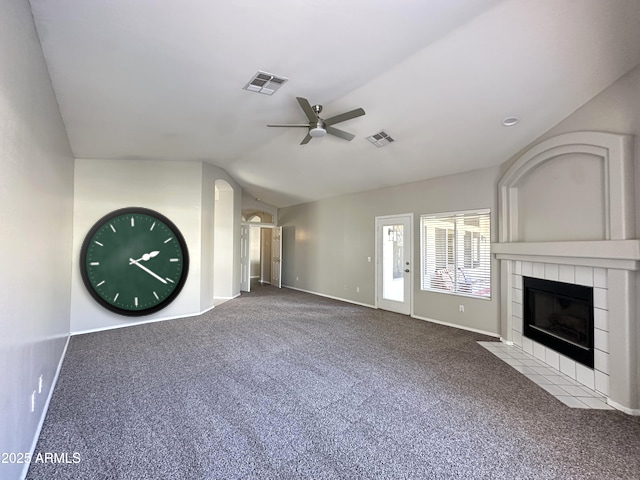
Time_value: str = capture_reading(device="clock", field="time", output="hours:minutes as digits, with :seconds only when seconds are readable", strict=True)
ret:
2:21
